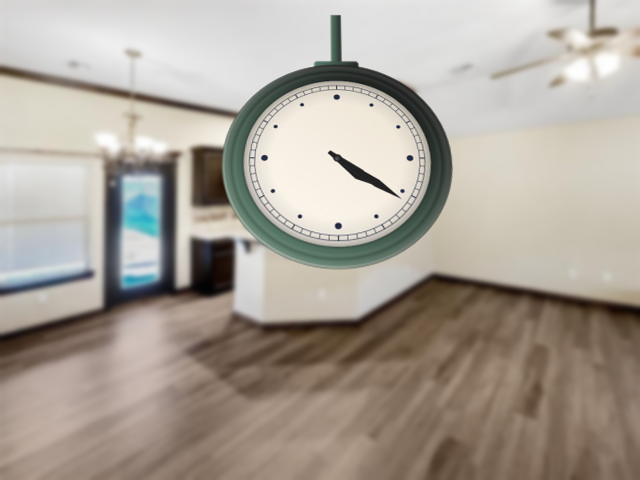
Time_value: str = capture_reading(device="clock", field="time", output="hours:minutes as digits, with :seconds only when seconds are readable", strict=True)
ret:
4:21
